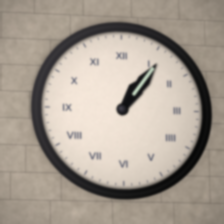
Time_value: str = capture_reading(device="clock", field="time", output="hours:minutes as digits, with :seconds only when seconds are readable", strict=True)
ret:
1:06
